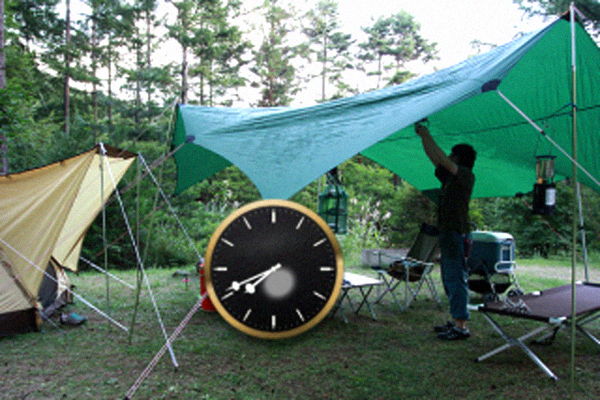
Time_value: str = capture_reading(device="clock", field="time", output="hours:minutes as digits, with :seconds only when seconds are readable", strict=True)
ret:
7:41
